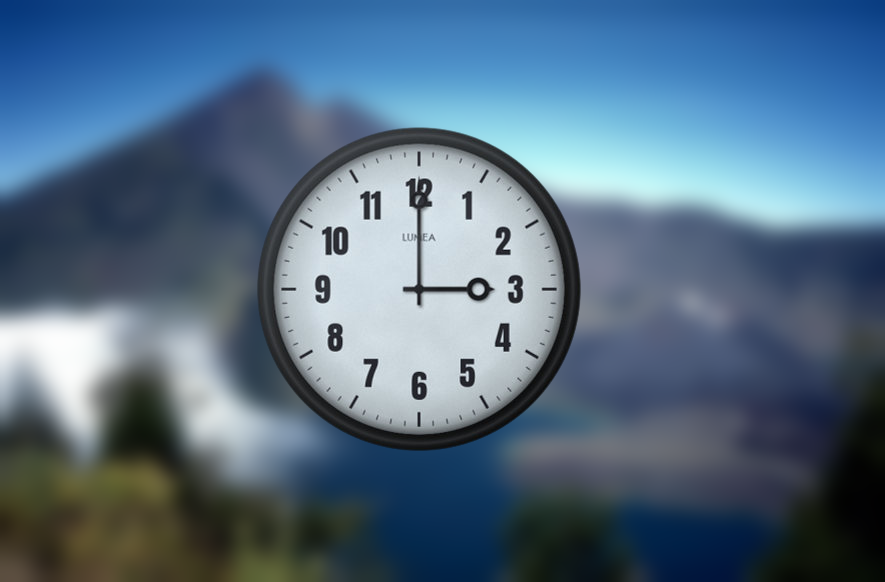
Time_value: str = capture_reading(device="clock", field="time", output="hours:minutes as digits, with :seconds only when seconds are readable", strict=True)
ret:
3:00
